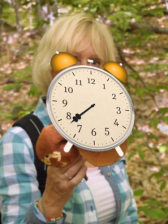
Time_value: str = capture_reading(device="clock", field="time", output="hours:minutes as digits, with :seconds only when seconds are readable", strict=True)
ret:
7:38
